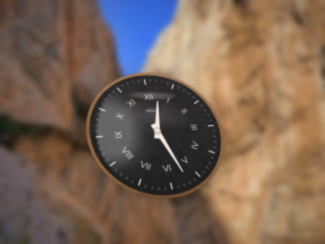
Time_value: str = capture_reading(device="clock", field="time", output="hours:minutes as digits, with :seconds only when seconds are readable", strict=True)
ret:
12:27
